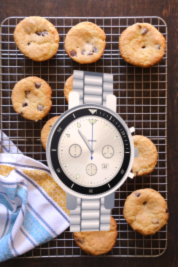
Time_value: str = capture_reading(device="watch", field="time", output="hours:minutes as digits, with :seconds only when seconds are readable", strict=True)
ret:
10:54
